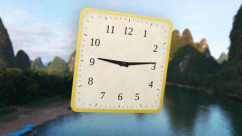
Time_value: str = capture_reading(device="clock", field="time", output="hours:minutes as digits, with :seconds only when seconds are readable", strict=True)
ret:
9:14
